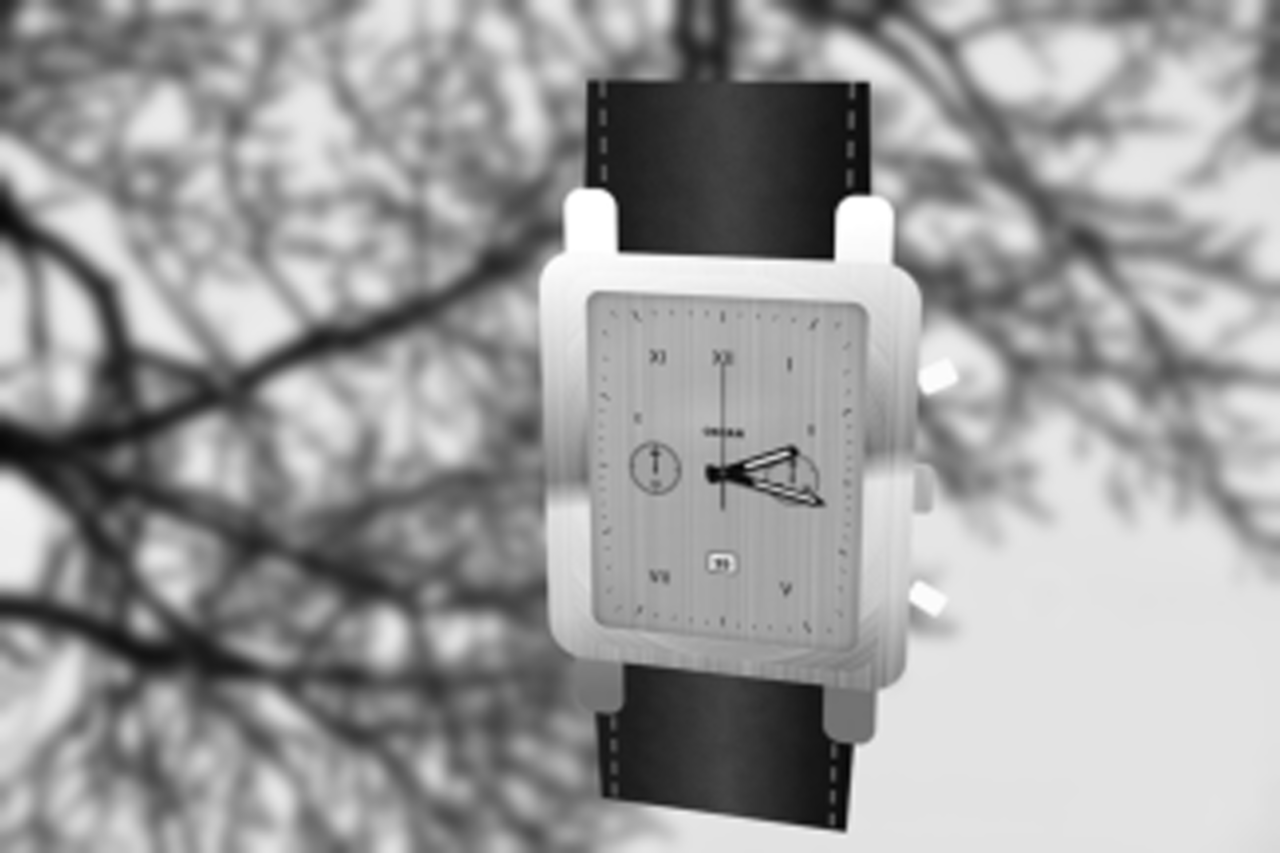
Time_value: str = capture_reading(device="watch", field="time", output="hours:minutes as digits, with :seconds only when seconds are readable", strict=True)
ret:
2:17
